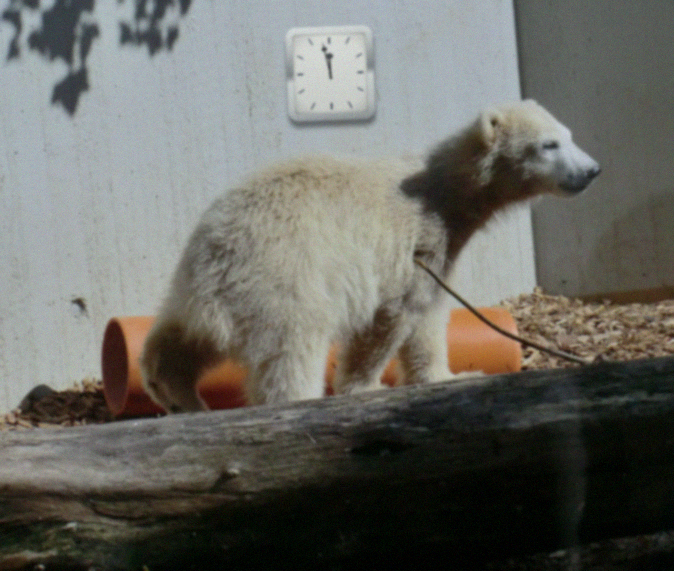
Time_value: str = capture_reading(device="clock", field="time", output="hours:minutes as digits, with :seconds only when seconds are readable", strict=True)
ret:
11:58
